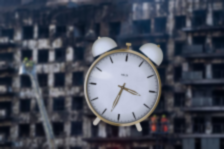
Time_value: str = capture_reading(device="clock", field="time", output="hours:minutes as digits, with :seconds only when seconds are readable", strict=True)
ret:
3:33
